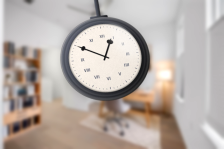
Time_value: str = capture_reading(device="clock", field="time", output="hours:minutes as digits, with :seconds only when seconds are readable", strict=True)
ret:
12:50
